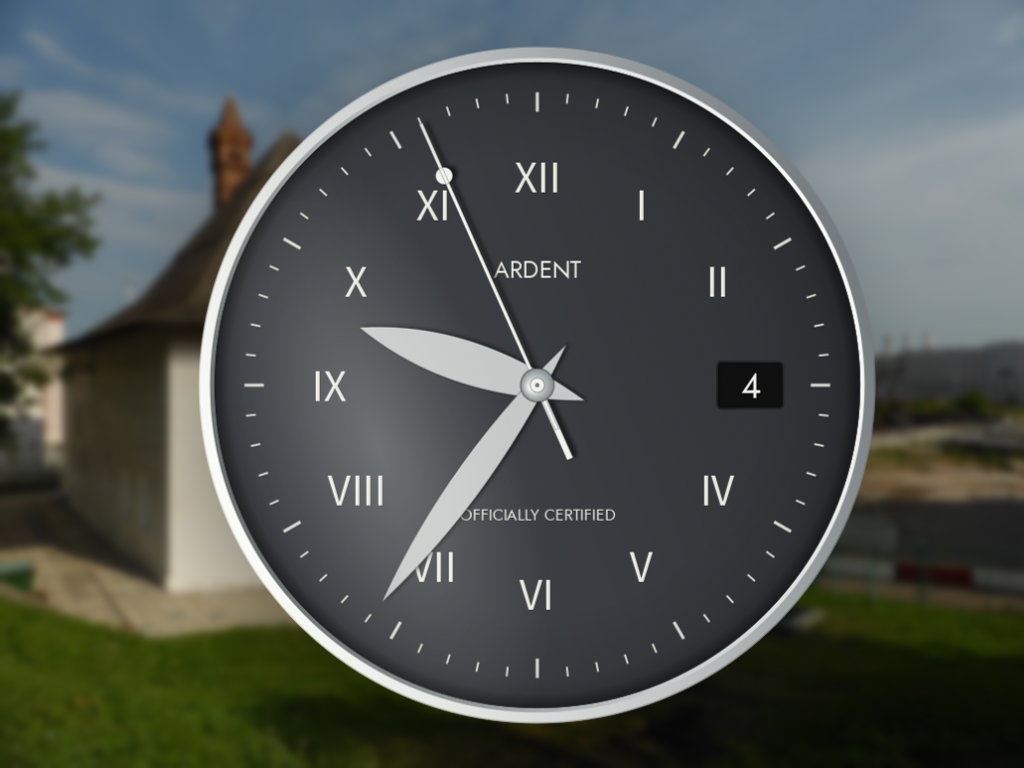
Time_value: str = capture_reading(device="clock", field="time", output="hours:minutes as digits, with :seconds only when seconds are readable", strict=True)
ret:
9:35:56
